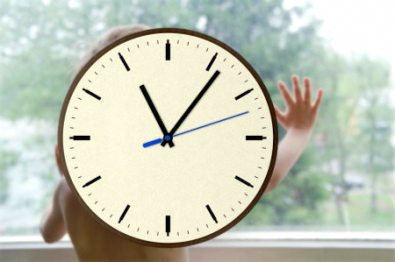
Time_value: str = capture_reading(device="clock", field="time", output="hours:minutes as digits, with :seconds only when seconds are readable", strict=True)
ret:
11:06:12
